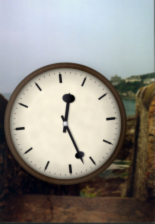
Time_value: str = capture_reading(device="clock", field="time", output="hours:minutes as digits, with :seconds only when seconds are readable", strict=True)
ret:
12:27
